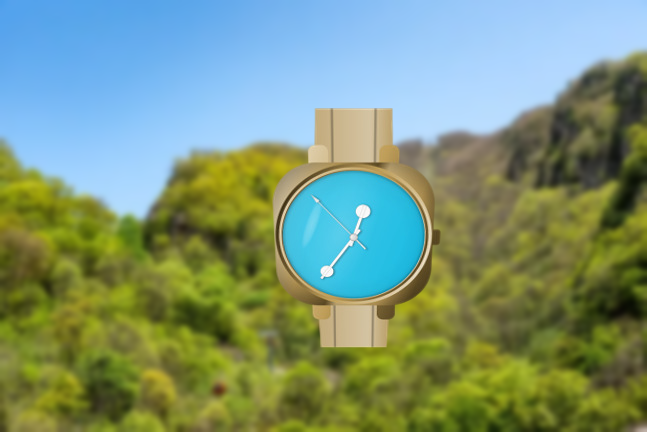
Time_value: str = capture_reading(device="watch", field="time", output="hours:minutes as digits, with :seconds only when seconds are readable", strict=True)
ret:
12:35:53
